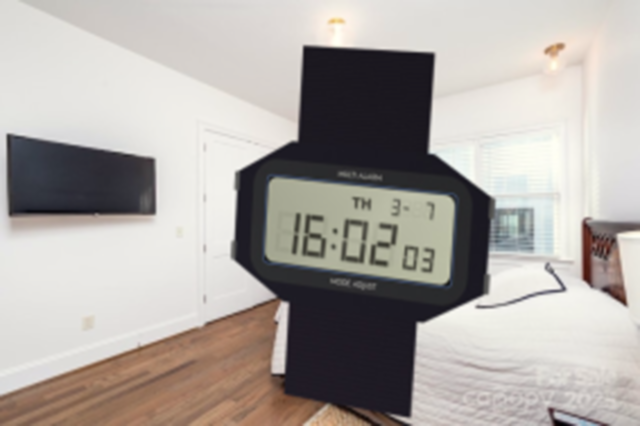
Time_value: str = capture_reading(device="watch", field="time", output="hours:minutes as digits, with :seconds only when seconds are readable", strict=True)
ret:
16:02:03
